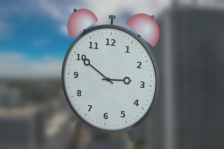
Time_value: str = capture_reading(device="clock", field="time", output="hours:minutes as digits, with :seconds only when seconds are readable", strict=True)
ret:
2:50
